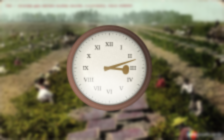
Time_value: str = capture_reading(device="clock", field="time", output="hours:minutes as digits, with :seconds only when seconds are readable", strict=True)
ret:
3:12
